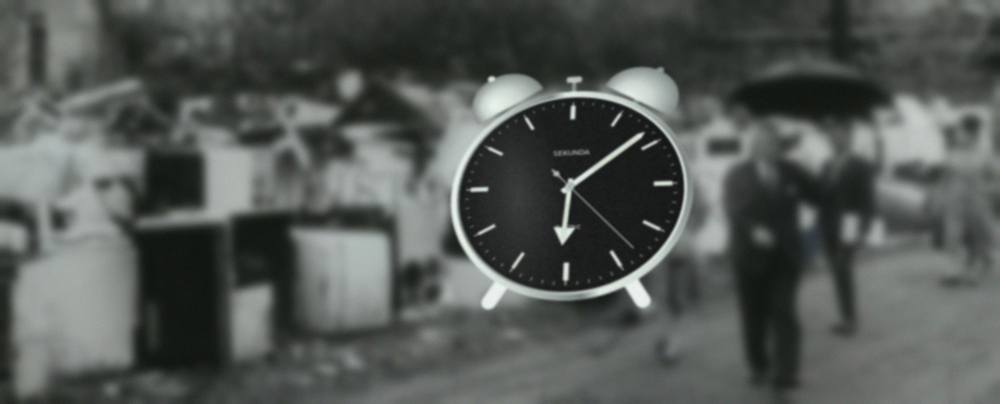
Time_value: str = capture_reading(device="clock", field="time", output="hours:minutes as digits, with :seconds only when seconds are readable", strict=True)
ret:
6:08:23
